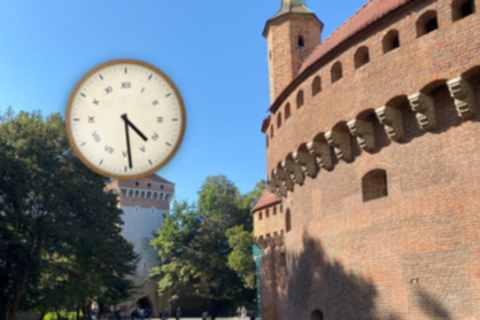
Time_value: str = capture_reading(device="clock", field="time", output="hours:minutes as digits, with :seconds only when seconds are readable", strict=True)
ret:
4:29
